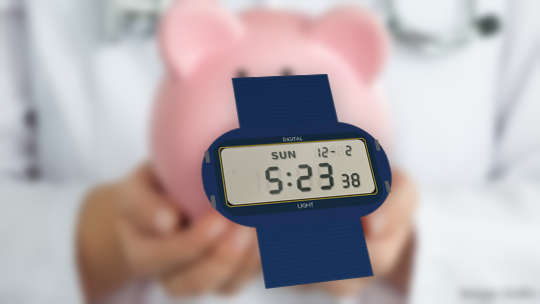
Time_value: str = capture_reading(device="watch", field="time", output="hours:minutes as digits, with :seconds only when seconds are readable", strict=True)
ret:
5:23:38
